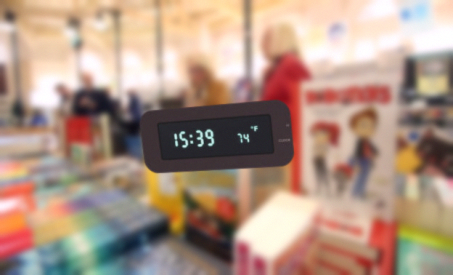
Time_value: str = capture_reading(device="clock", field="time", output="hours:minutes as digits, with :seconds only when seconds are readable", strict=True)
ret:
15:39
